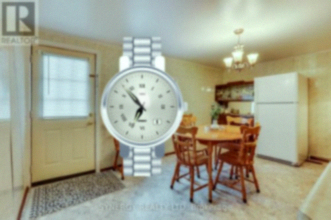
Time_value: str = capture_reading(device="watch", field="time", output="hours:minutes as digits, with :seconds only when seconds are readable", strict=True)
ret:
6:53
